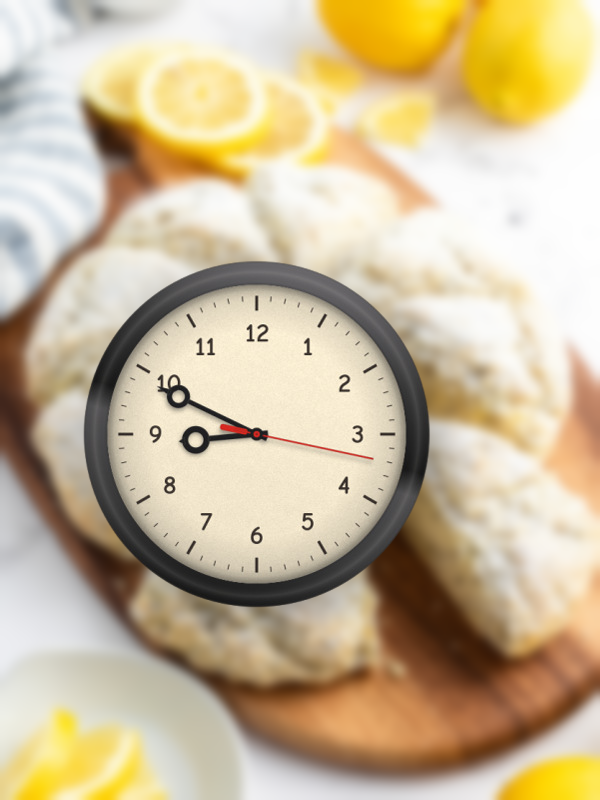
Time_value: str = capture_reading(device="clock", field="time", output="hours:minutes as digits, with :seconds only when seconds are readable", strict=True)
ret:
8:49:17
